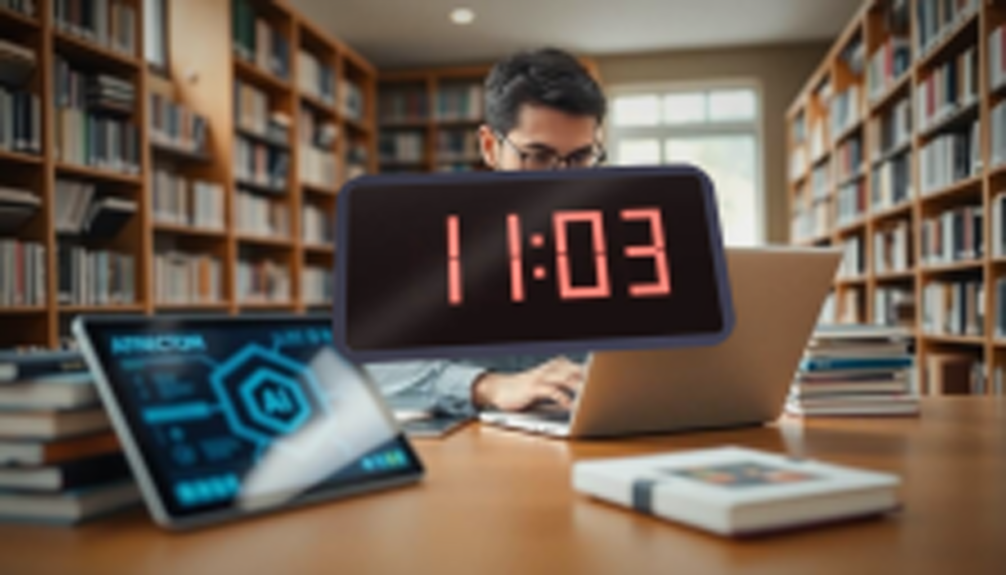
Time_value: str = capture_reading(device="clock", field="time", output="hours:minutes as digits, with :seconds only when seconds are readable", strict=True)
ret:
11:03
